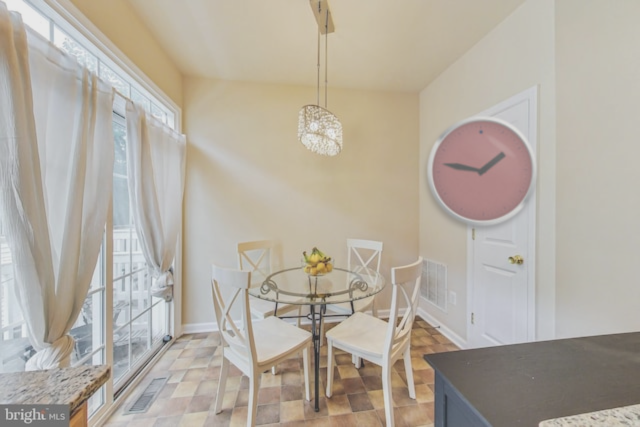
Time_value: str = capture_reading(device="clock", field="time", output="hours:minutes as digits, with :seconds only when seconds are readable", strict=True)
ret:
1:47
